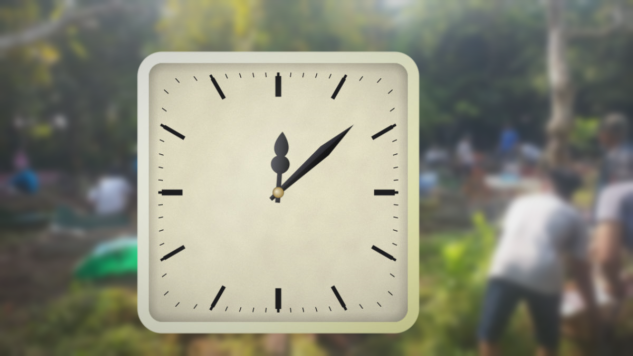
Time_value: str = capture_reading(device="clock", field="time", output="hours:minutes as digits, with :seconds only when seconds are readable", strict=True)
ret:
12:08
